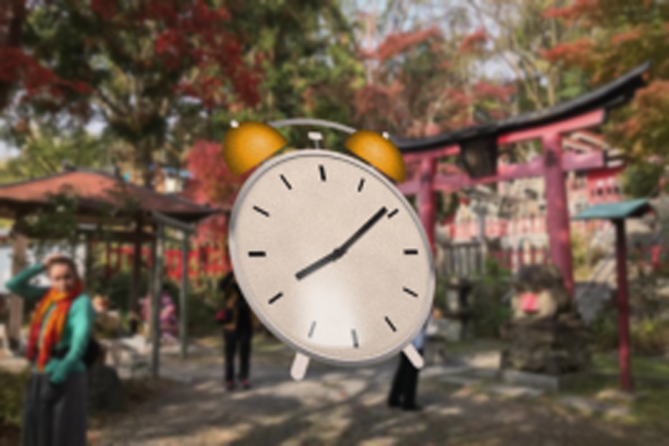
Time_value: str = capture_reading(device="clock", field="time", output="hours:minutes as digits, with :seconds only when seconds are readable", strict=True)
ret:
8:09
